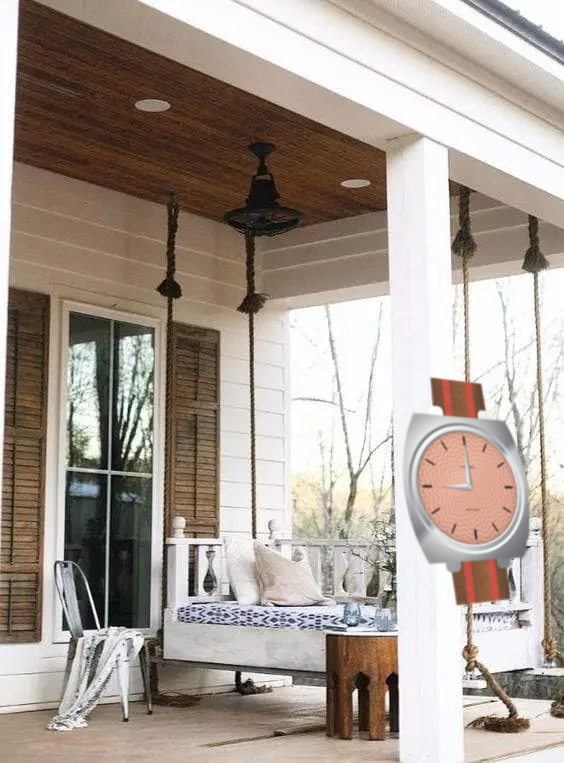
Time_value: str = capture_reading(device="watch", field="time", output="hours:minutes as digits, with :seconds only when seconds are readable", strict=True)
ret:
9:00
